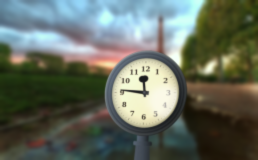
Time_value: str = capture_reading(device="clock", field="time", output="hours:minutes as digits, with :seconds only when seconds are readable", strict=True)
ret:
11:46
